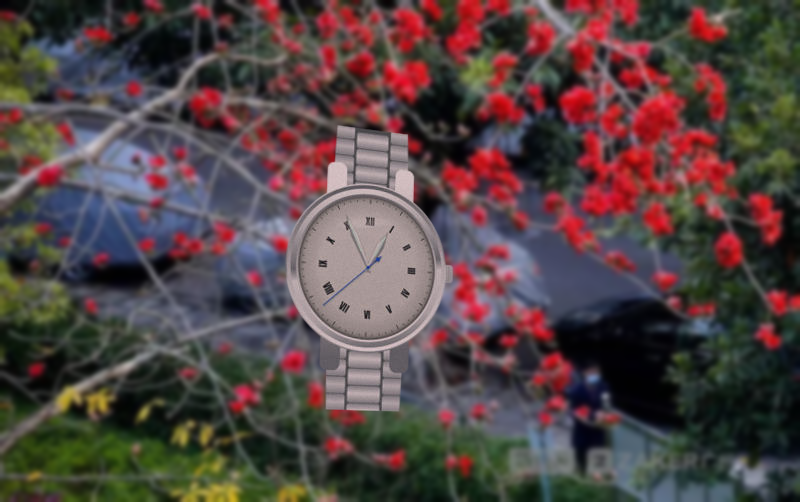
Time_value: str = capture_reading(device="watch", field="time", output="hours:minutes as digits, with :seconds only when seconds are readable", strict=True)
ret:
12:55:38
